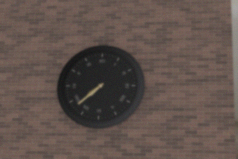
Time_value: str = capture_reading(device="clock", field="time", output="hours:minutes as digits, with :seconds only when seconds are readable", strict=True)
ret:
7:38
